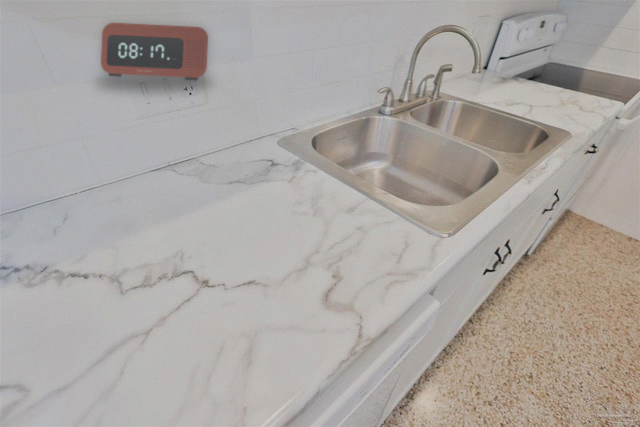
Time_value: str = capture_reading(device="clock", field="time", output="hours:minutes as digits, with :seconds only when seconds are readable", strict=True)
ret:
8:17
